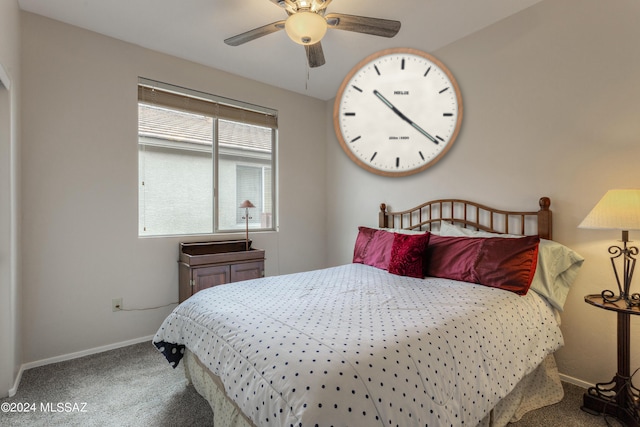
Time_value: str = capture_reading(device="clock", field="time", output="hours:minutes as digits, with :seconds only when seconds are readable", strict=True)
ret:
10:21
